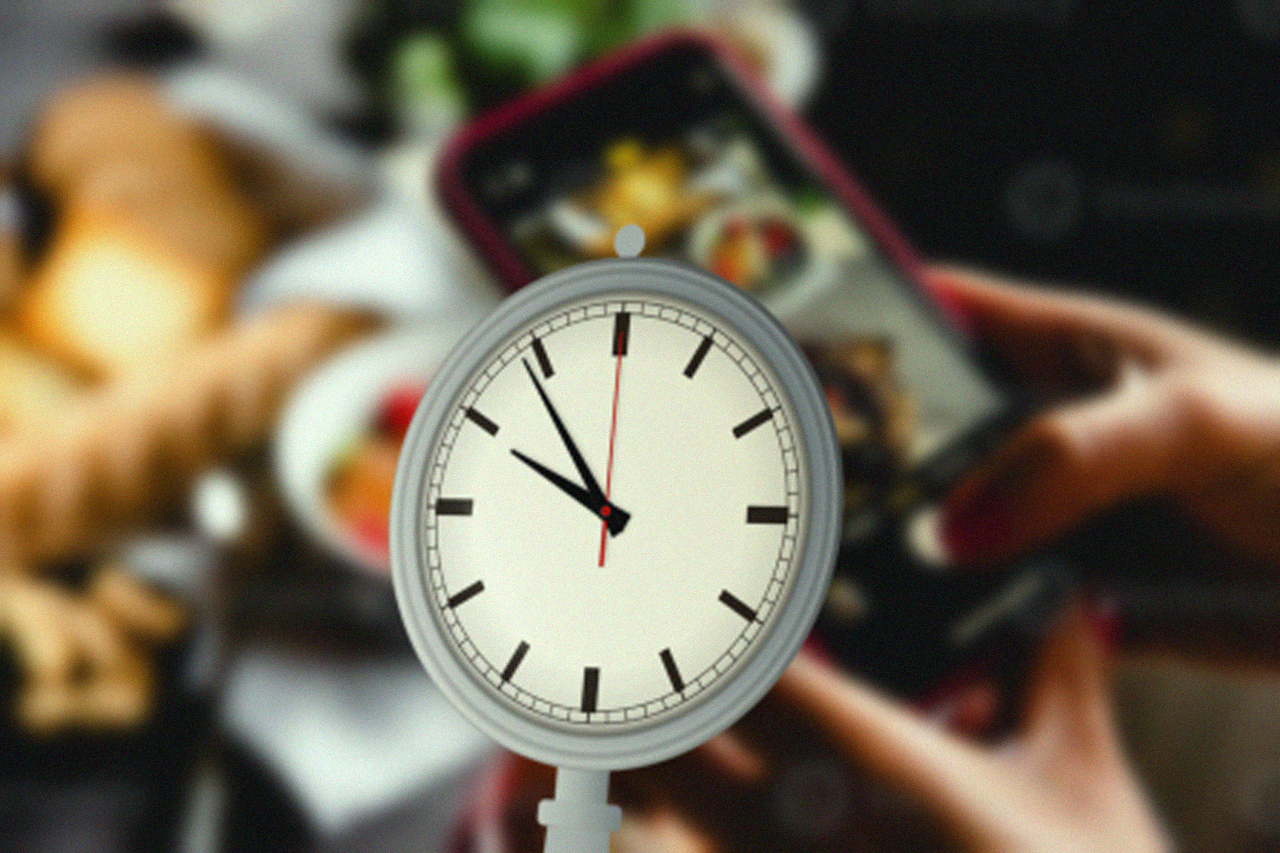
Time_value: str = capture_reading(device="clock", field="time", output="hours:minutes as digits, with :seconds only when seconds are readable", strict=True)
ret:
9:54:00
